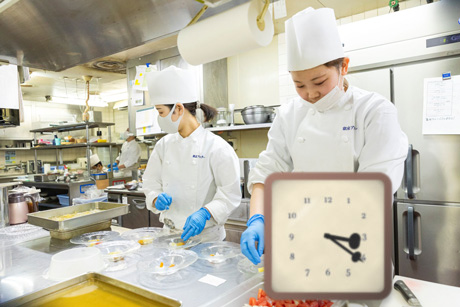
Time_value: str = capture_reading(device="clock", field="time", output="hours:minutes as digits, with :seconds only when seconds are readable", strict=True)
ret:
3:21
